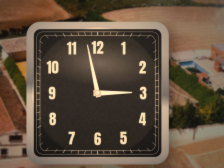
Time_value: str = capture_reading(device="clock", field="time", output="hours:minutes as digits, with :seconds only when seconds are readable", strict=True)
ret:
2:58
